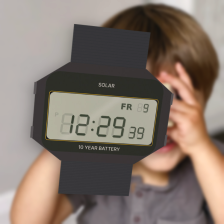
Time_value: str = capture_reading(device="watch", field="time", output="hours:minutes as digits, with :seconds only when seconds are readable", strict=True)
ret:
12:29:39
